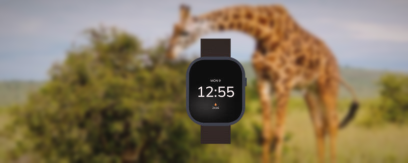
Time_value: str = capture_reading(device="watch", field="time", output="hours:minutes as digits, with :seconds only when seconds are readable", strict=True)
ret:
12:55
